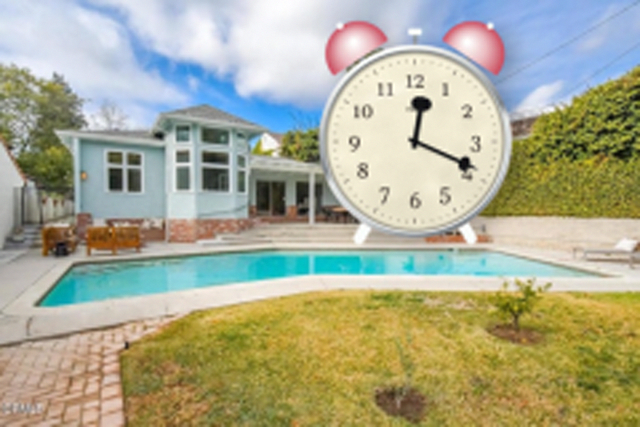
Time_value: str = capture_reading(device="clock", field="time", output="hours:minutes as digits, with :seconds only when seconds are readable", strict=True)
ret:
12:19
